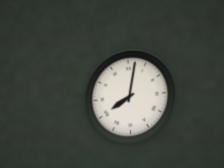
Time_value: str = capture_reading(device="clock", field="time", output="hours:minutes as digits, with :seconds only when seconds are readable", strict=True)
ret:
8:02
